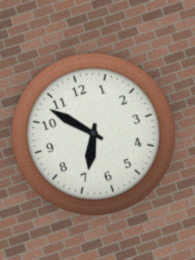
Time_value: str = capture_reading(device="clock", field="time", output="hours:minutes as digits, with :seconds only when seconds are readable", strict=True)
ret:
6:53
